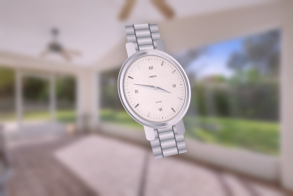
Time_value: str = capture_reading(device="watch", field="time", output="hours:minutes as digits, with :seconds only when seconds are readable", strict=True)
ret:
3:48
